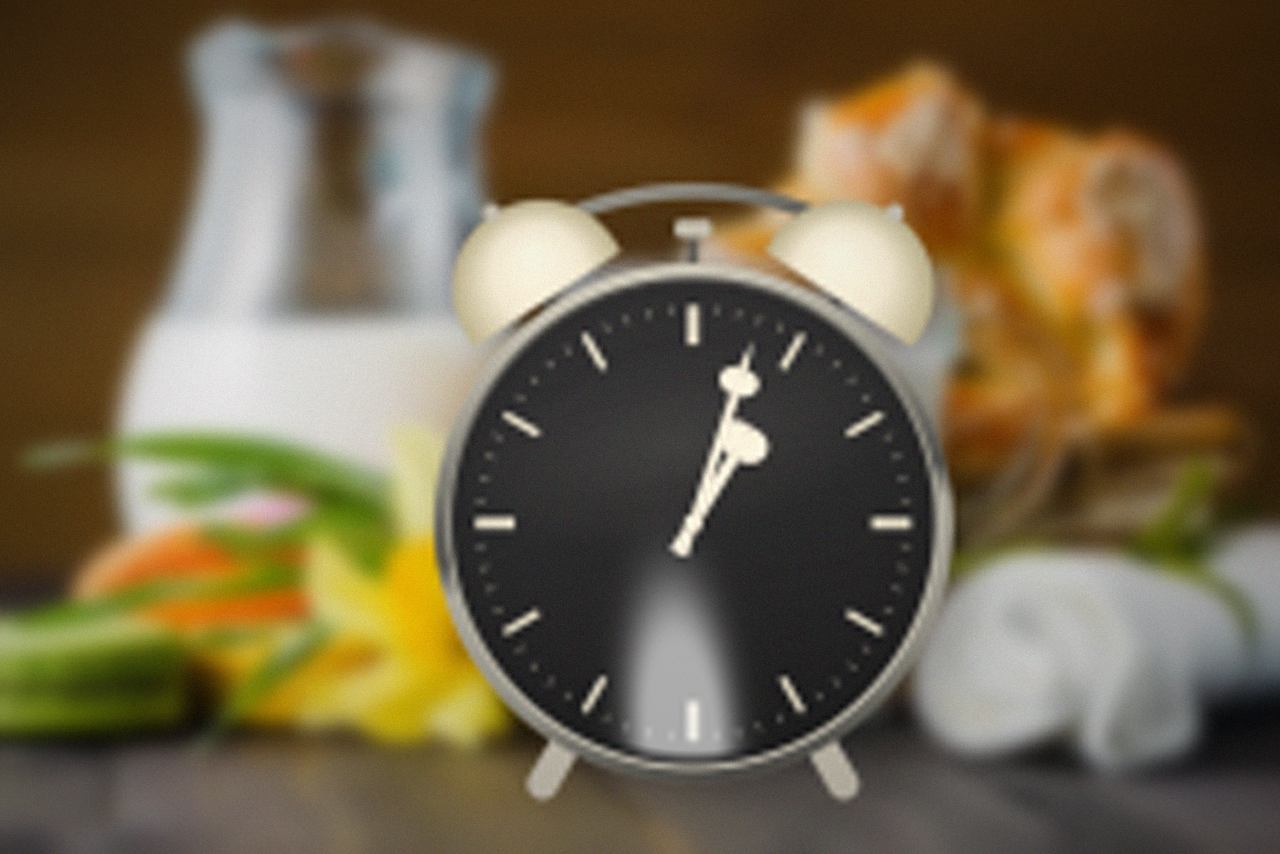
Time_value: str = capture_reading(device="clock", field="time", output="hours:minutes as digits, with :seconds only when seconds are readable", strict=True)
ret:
1:03
